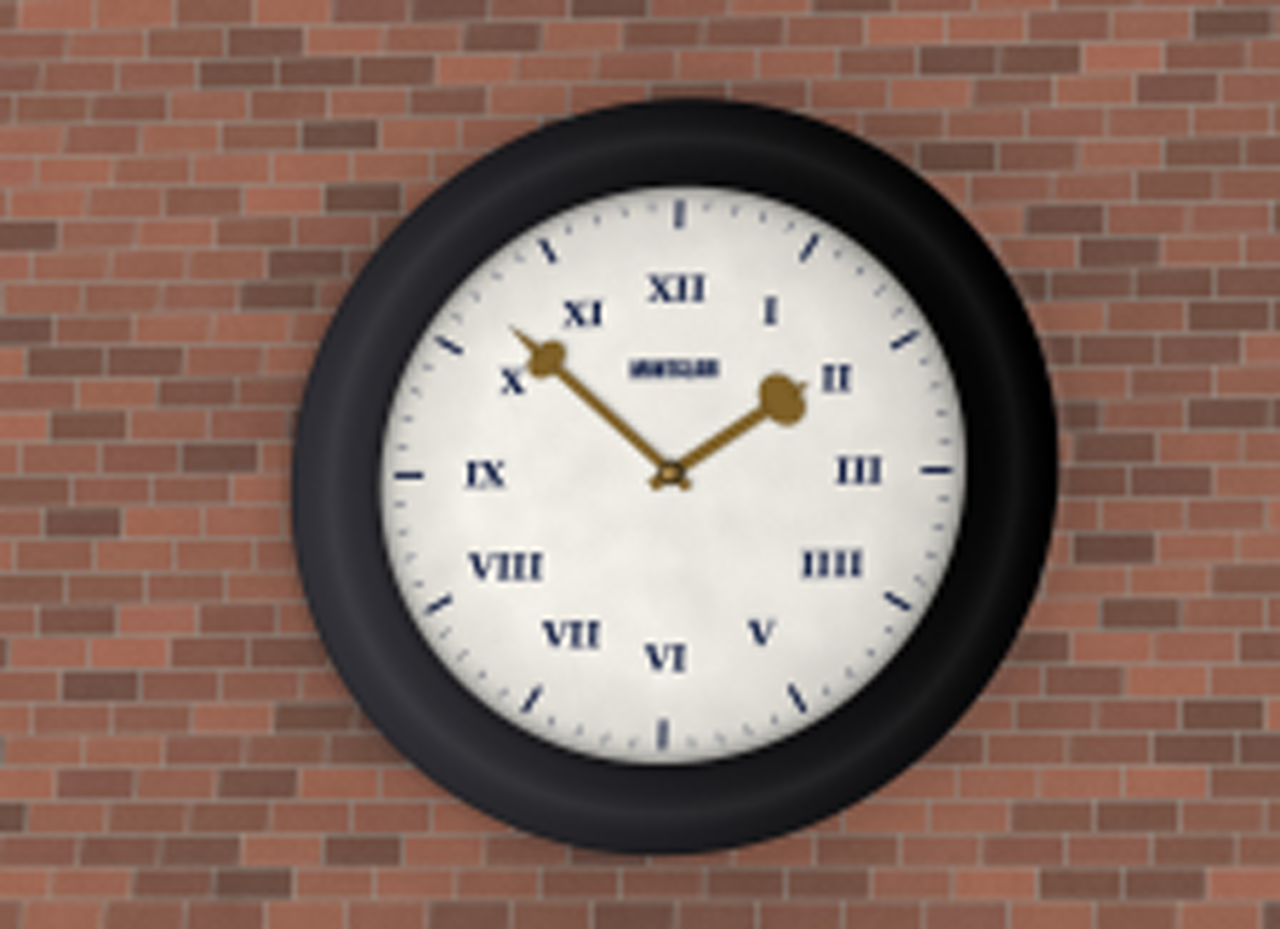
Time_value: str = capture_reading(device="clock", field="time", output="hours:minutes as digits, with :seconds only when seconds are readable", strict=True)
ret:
1:52
